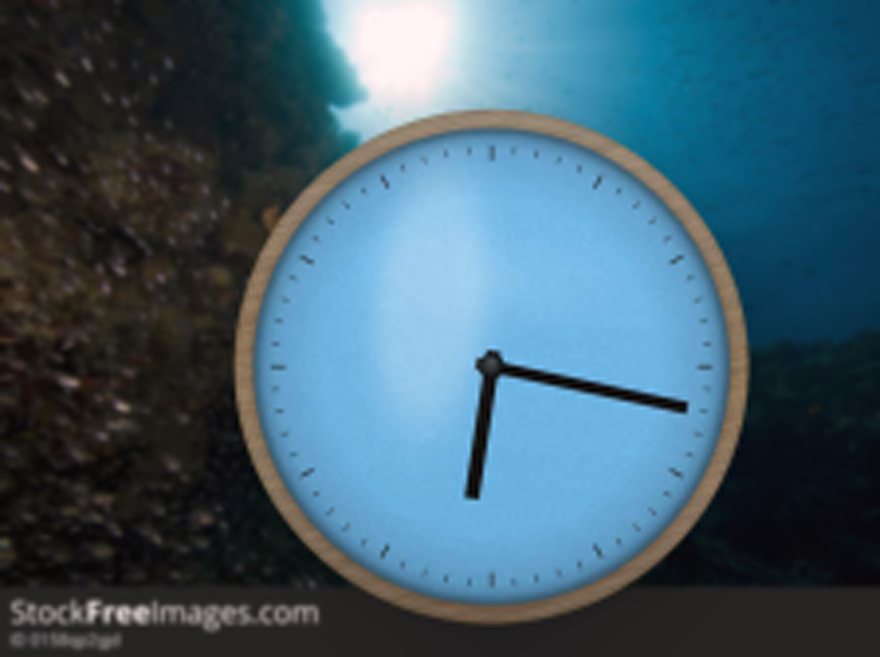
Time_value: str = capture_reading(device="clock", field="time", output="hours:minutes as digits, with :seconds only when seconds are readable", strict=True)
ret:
6:17
